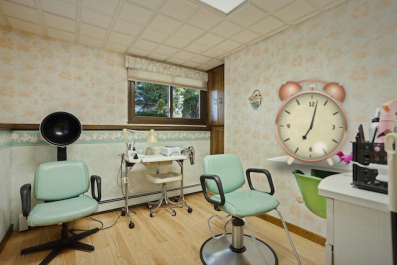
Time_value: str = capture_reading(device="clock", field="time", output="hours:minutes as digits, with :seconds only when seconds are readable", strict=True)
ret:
7:02
